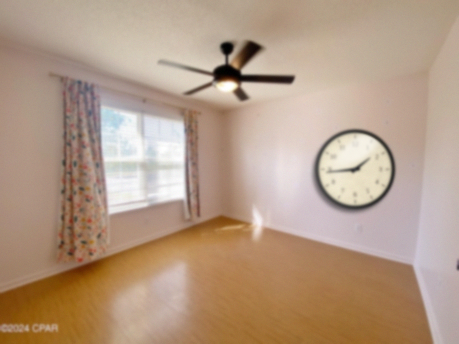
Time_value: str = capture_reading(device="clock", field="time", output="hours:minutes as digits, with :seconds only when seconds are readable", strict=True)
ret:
1:44
